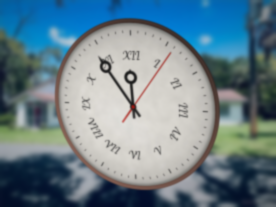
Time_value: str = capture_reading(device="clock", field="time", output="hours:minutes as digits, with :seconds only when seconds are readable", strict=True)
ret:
11:54:06
